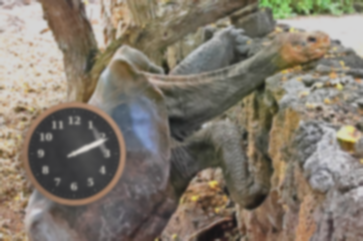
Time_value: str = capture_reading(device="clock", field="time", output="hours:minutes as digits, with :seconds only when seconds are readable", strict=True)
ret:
2:11
